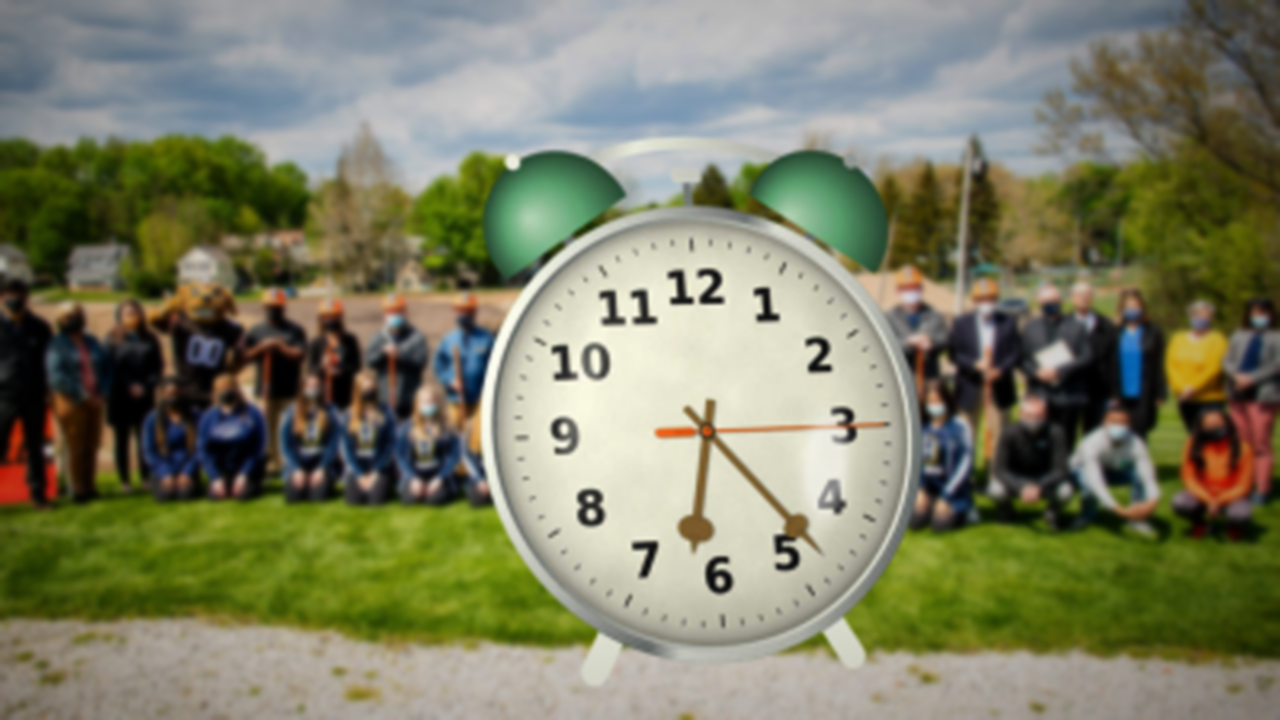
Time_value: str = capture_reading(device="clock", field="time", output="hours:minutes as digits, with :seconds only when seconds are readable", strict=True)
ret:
6:23:15
